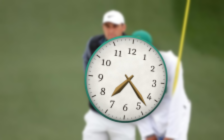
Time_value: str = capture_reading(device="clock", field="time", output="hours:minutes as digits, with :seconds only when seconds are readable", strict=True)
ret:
7:23
